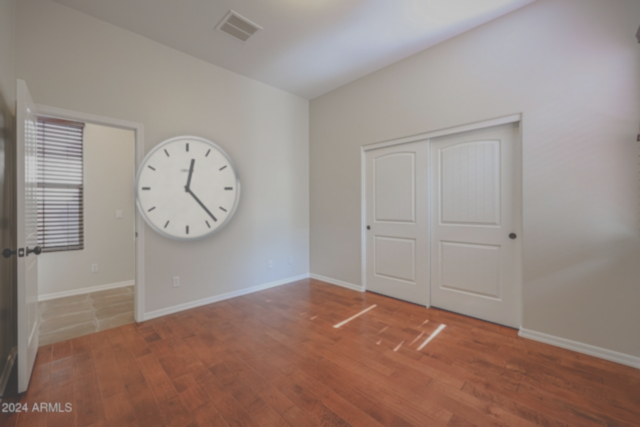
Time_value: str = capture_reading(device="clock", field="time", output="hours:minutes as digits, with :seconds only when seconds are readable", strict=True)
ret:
12:23
